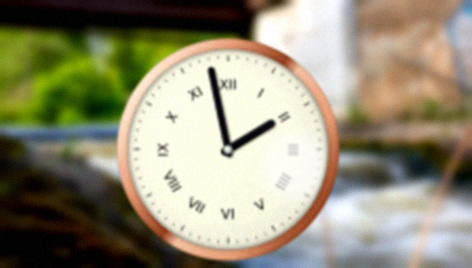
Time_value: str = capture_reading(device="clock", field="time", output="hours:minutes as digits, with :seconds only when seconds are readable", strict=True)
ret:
1:58
